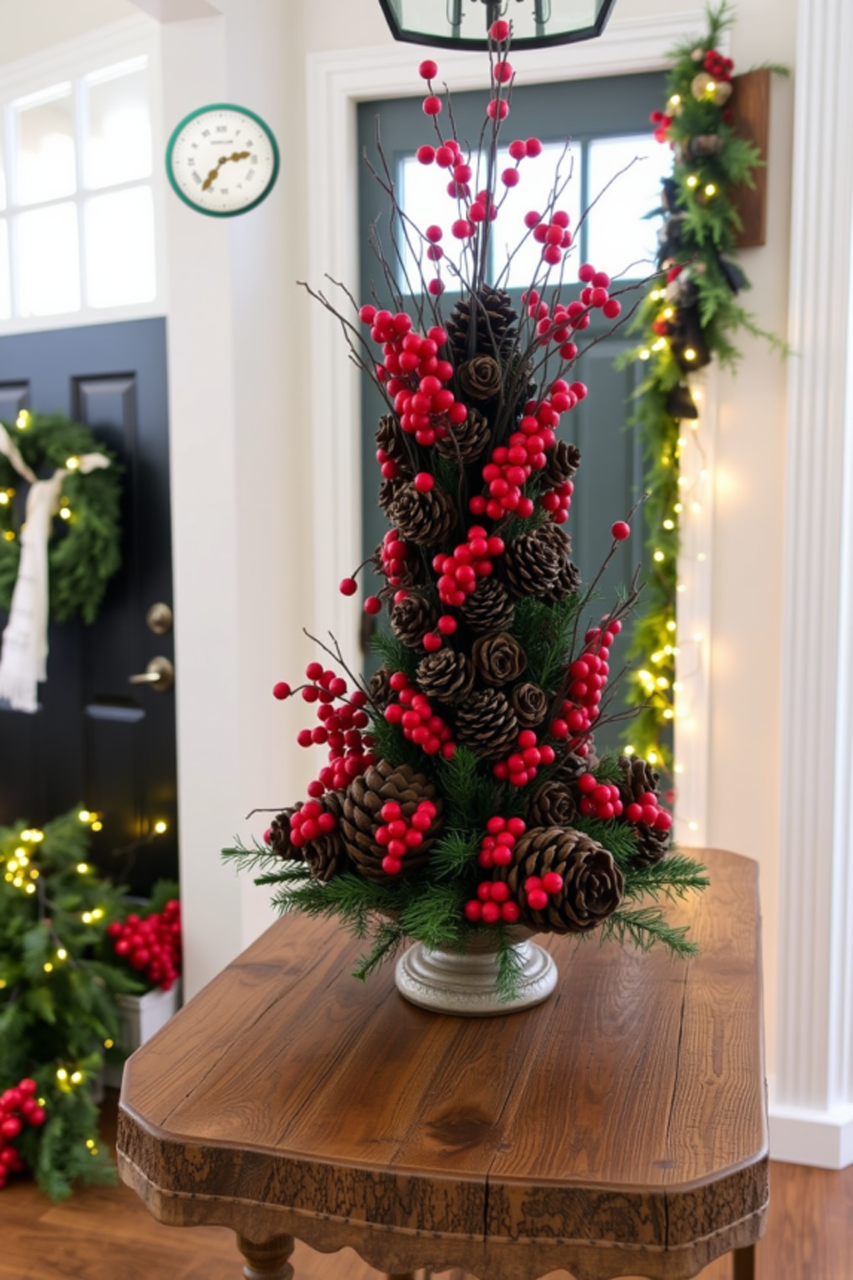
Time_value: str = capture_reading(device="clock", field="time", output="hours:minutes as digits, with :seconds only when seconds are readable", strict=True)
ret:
2:36
